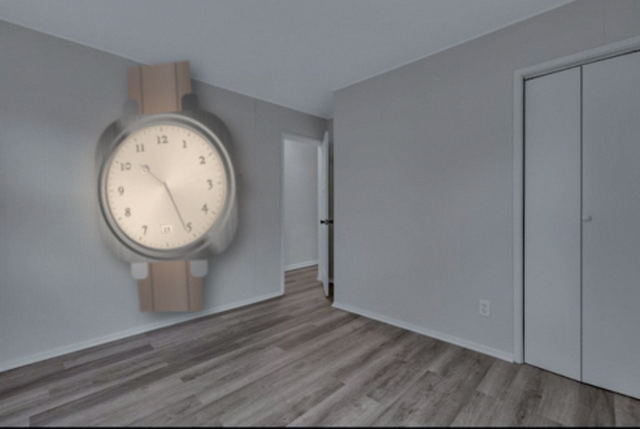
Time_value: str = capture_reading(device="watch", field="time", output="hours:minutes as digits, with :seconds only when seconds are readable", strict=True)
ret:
10:26
